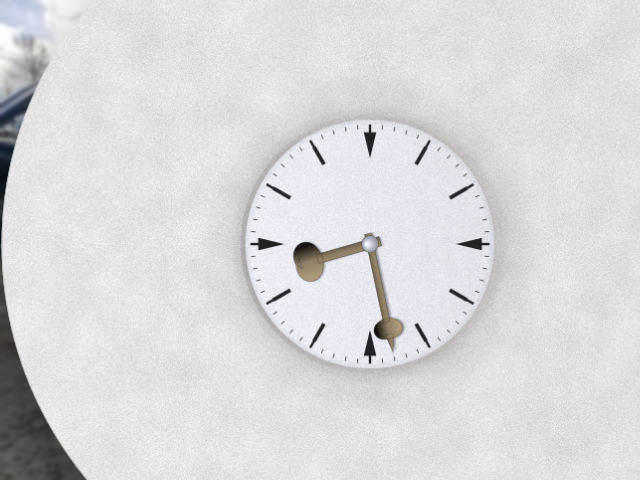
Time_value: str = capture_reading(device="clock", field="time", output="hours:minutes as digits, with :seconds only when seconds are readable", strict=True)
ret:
8:28
